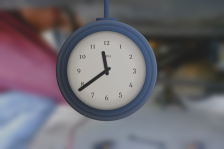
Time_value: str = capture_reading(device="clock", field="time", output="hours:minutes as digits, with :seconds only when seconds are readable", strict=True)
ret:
11:39
